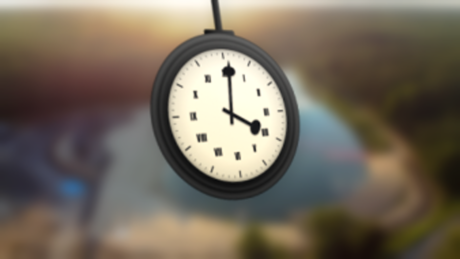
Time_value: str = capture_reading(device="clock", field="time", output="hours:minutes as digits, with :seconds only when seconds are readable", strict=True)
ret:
4:01
